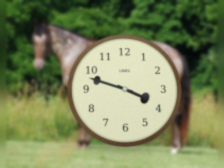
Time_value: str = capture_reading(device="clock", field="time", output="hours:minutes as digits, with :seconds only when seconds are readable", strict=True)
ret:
3:48
